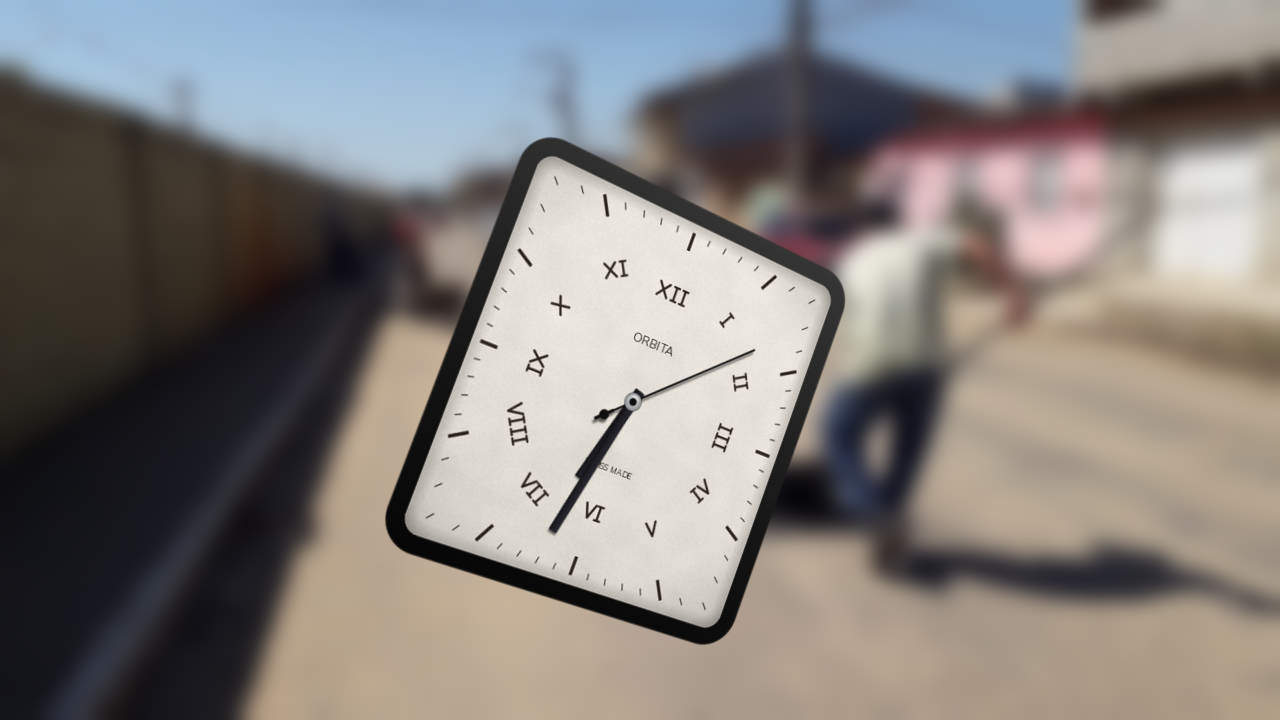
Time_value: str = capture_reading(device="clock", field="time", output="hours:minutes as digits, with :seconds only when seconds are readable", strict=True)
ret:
6:32:08
